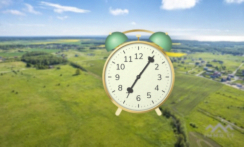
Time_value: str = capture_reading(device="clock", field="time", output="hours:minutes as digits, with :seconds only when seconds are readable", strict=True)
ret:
7:06
